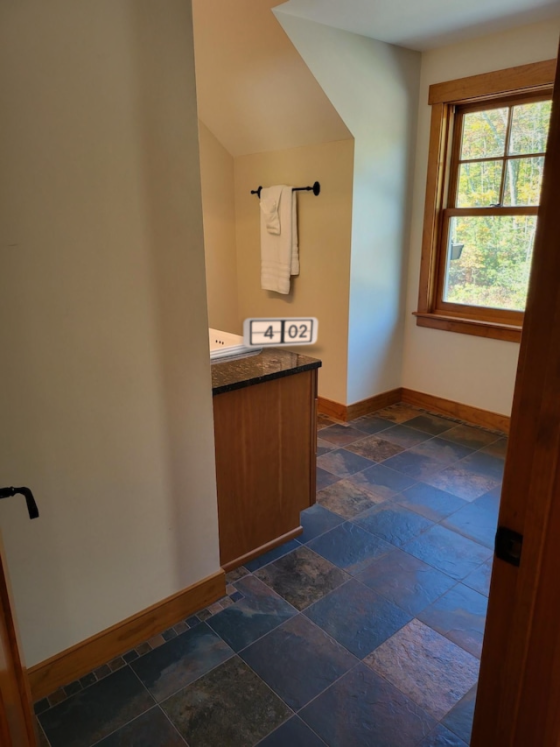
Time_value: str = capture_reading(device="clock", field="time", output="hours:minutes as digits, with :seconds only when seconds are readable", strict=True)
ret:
4:02
